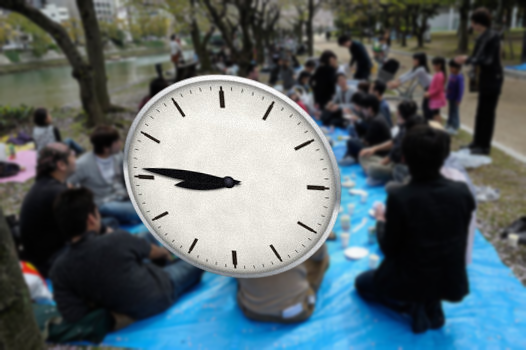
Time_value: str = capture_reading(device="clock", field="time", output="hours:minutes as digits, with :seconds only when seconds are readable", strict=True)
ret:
8:46
